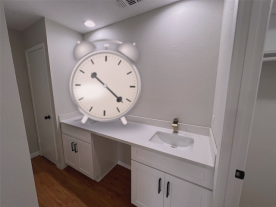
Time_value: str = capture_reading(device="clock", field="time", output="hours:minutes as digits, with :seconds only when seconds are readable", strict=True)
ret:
10:22
